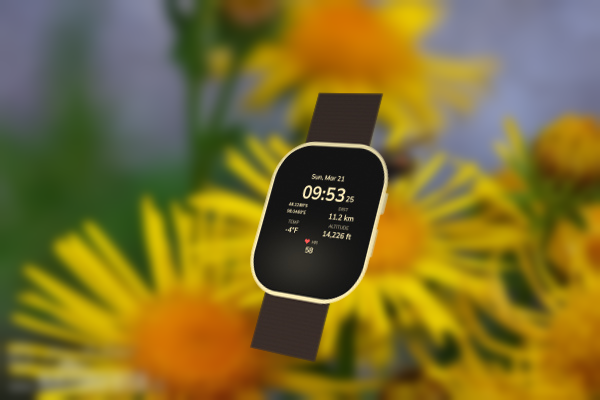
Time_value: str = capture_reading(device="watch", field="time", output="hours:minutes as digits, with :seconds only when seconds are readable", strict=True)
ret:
9:53
